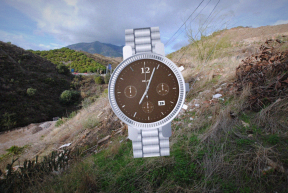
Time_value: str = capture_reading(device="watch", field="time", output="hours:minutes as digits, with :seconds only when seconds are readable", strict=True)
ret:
7:04
